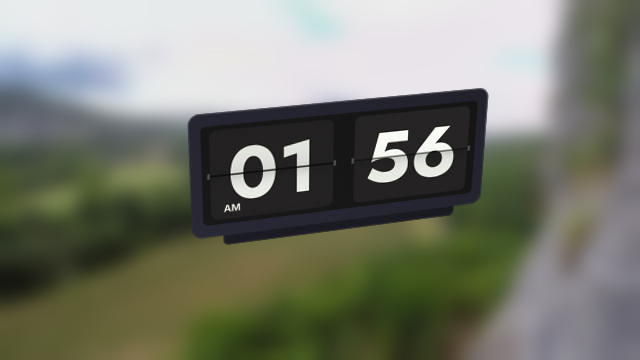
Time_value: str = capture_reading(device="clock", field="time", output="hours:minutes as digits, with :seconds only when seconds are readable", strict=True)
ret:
1:56
